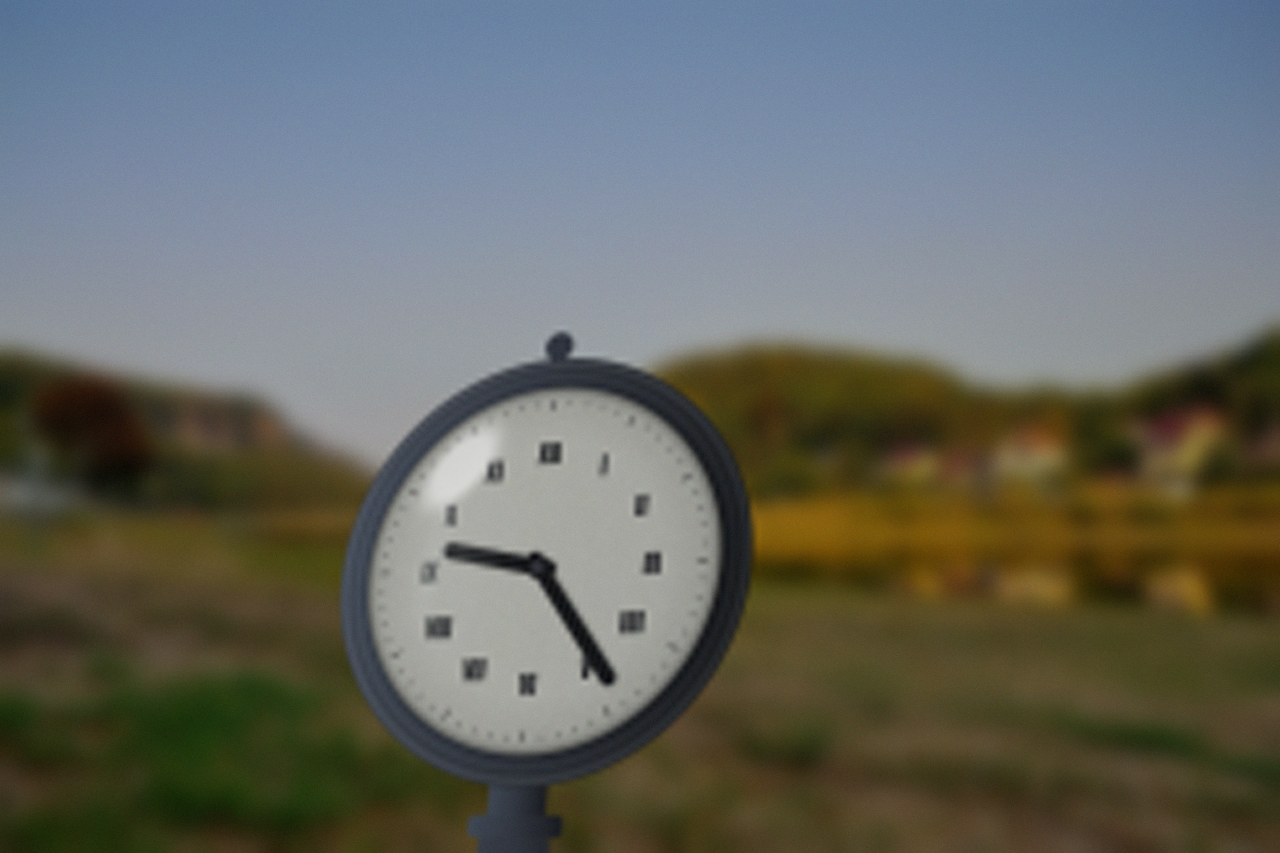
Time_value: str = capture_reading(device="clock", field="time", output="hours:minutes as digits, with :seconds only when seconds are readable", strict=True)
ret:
9:24
